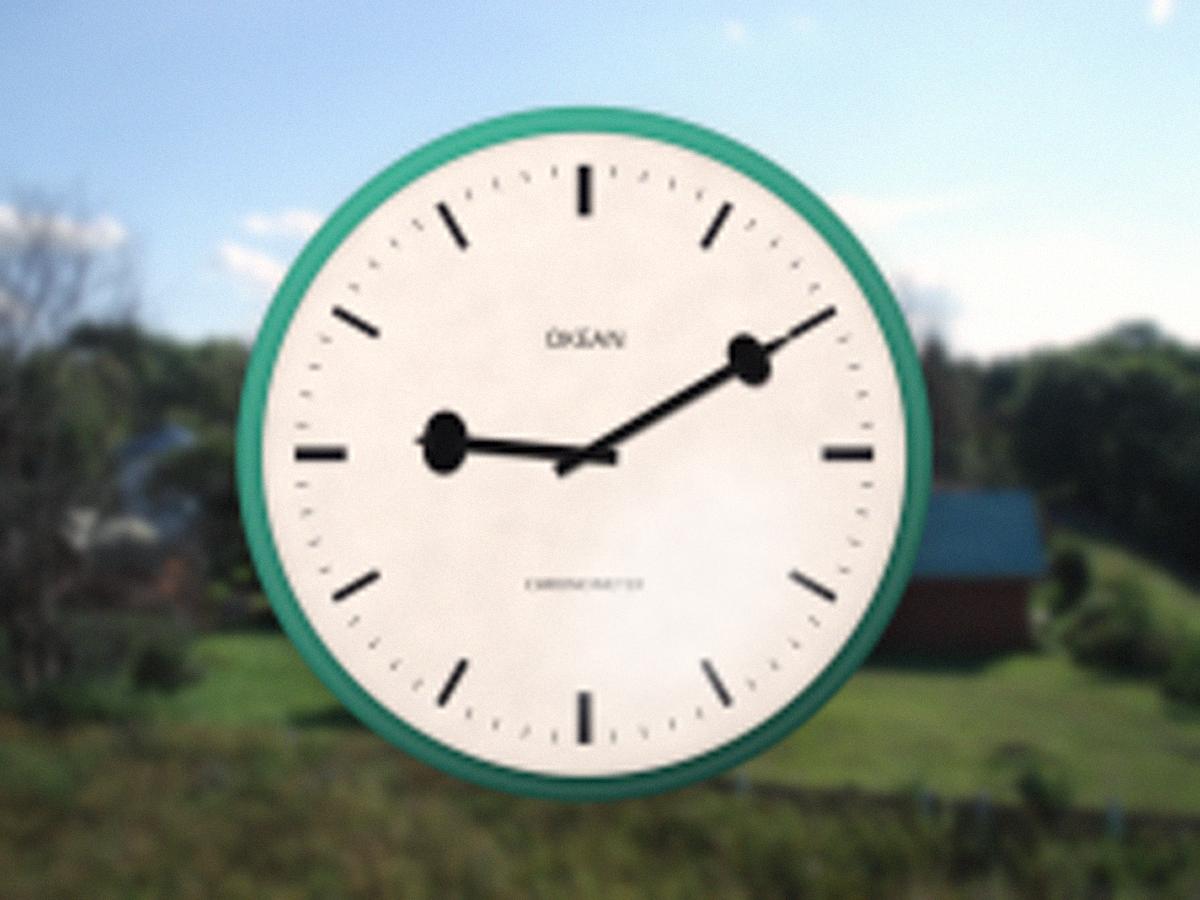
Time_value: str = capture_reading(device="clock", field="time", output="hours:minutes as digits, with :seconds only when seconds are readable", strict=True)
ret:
9:10
